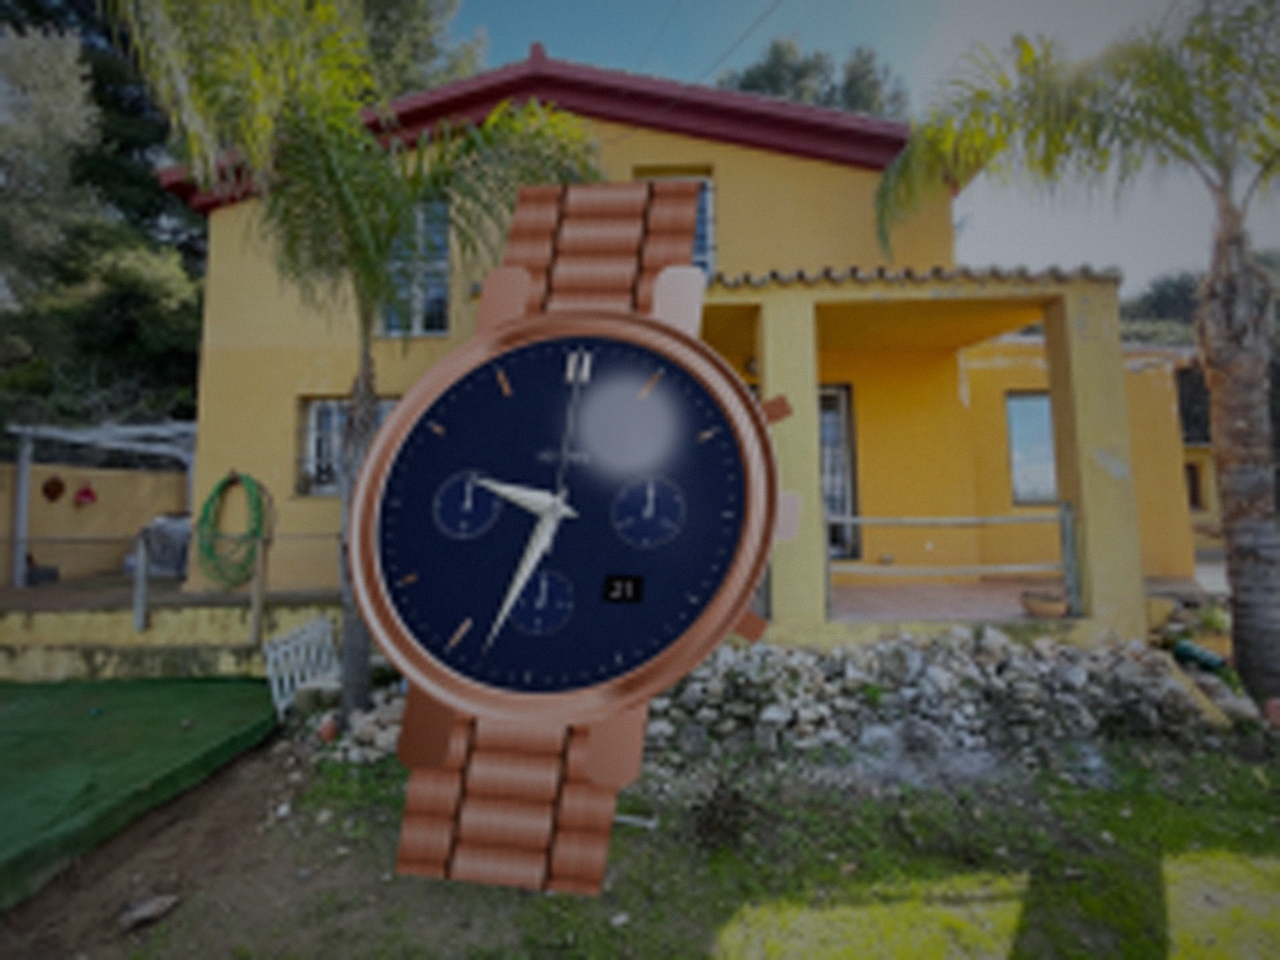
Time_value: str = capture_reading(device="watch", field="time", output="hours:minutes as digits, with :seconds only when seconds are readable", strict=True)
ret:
9:33
